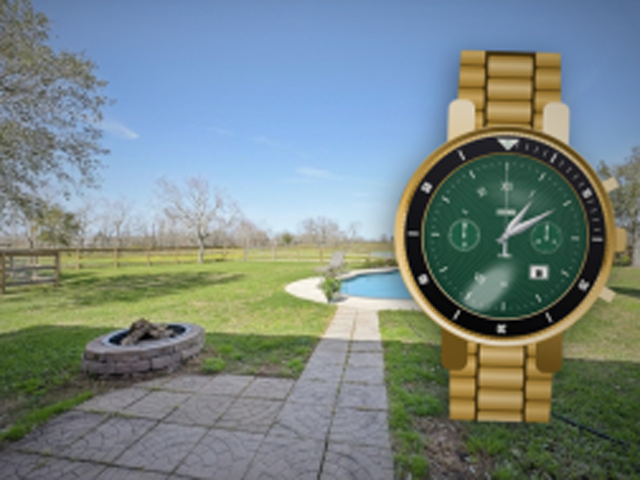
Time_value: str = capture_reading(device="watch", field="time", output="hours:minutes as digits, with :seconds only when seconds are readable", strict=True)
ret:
1:10
